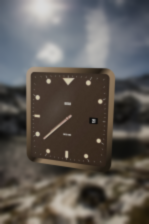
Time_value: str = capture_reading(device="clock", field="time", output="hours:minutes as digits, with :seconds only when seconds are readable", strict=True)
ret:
7:38
